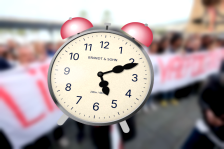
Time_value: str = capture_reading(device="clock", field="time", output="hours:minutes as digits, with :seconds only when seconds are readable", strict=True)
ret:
5:11
